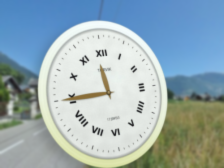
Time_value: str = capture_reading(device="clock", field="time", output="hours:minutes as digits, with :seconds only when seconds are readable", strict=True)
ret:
11:45
